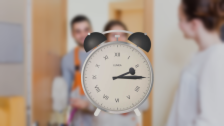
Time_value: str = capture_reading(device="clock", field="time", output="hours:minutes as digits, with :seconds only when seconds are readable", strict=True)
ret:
2:15
